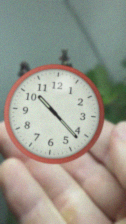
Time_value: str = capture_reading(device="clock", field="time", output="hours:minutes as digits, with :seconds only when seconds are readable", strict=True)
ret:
10:22
